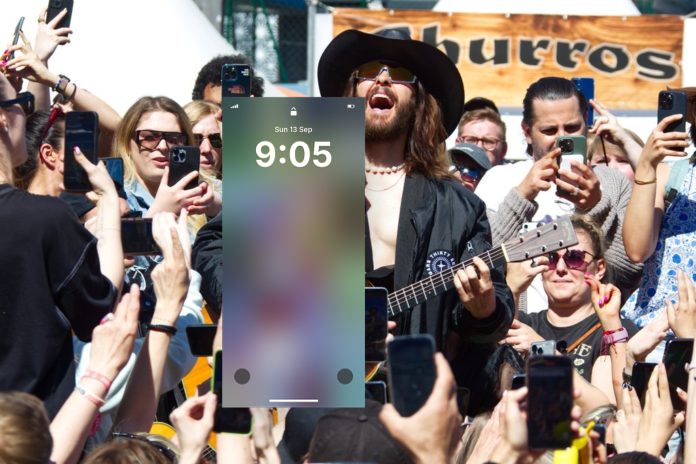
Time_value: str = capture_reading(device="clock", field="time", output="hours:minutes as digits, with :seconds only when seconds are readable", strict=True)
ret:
9:05
